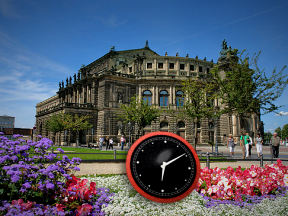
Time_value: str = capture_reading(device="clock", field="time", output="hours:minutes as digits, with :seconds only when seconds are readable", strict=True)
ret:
6:09
